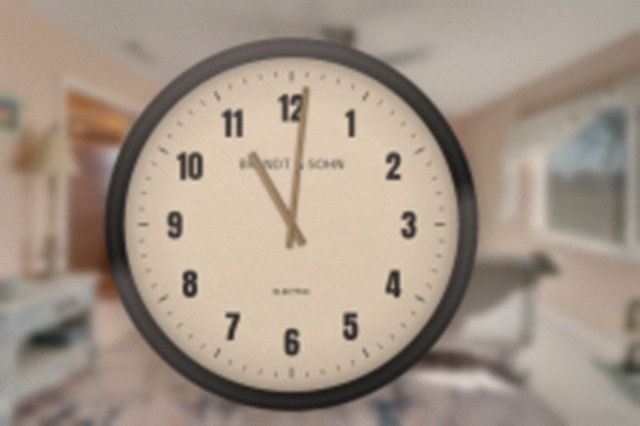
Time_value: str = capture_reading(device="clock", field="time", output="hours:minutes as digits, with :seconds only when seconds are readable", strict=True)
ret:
11:01
